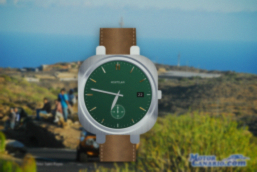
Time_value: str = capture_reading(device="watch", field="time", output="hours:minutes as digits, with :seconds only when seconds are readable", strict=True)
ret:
6:47
